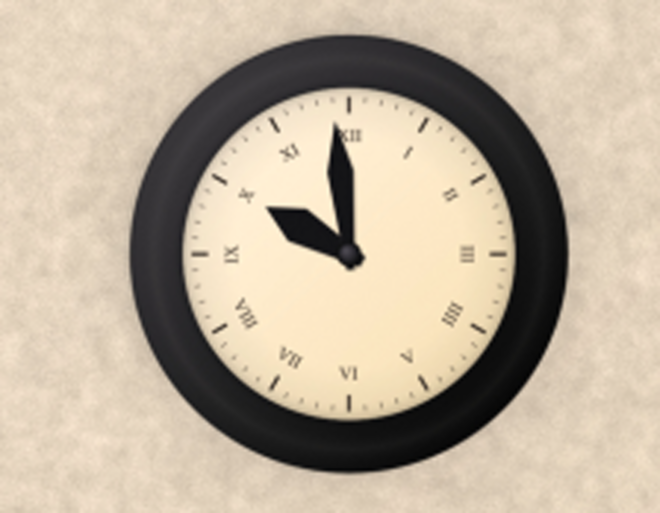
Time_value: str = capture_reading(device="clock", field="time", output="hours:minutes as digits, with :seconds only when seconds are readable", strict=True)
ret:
9:59
